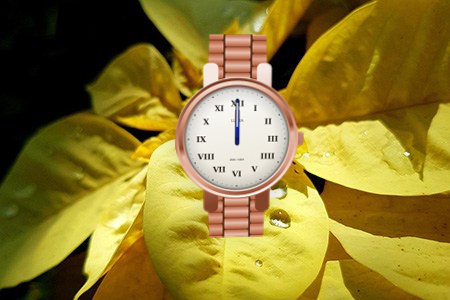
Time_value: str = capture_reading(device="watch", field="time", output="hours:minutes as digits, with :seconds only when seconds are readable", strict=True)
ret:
12:00
